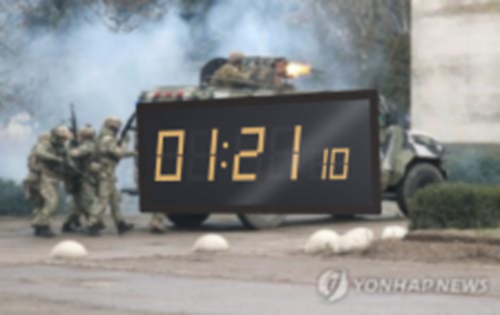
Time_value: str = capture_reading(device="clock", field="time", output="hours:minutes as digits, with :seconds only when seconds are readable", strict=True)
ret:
1:21:10
